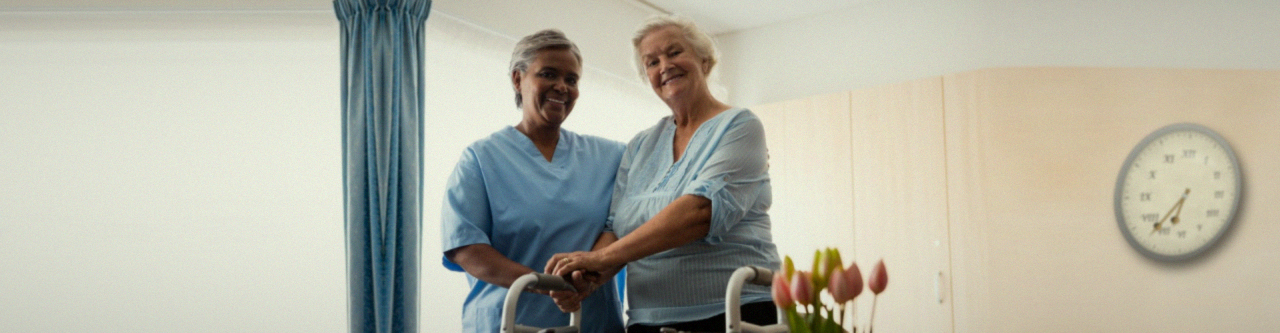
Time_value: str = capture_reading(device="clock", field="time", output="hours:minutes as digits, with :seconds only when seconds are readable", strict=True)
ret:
6:37
